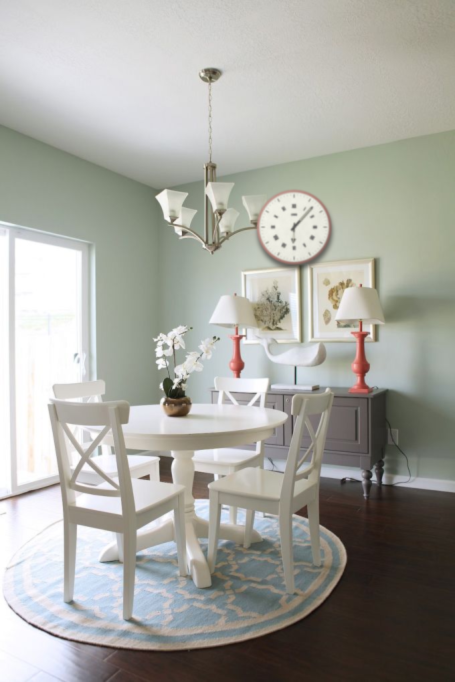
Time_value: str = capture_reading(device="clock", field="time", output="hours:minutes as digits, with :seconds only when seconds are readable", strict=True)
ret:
6:07
